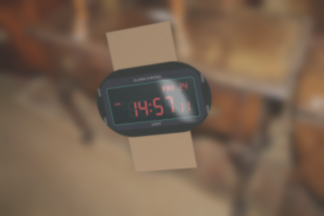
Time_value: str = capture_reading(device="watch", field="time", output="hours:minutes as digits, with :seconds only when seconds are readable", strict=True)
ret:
14:57:11
